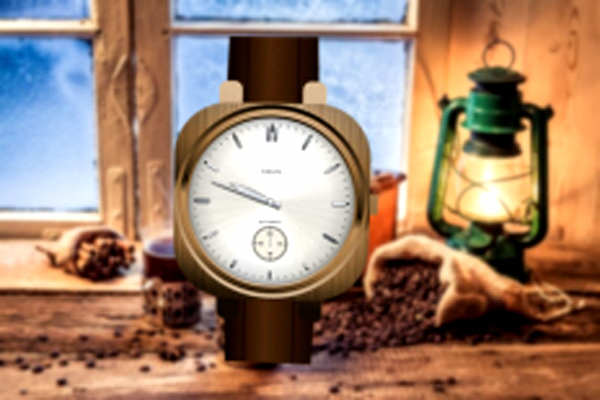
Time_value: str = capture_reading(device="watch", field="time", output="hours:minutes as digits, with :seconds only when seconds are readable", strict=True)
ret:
9:48
